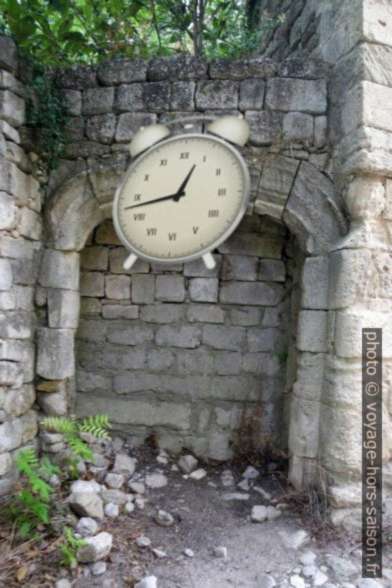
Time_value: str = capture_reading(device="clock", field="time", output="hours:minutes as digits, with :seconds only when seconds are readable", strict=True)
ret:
12:43
